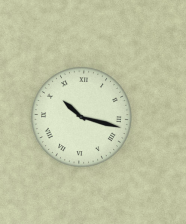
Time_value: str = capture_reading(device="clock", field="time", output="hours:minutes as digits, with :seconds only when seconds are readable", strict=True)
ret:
10:17
